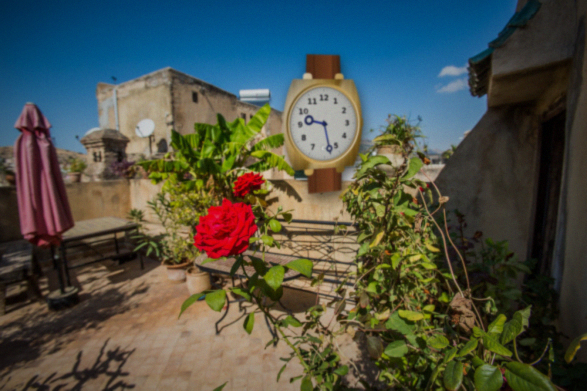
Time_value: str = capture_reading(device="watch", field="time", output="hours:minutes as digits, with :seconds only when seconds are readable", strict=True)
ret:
9:28
